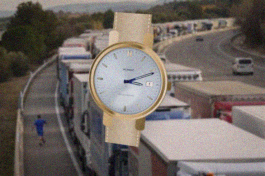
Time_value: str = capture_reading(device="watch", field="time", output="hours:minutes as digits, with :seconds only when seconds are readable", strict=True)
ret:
3:11
